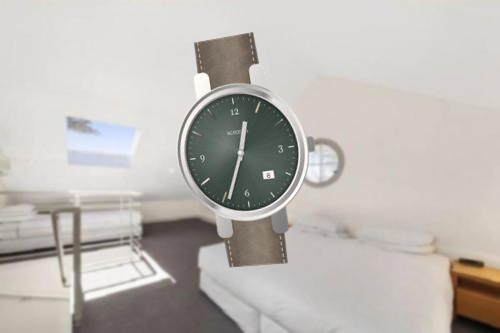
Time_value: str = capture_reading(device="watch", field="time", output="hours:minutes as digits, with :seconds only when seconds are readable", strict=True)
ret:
12:34
